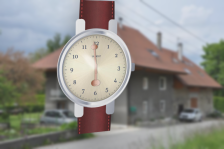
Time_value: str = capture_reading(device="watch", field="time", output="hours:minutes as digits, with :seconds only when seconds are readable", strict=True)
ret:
5:59
